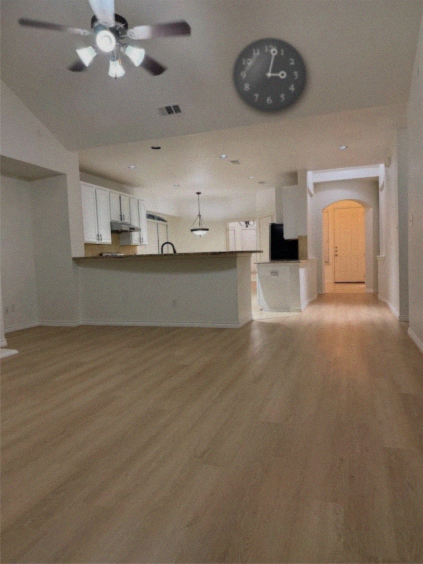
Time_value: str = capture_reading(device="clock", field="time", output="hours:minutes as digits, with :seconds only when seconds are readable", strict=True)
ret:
3:02
